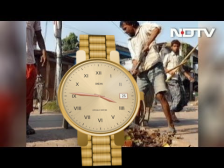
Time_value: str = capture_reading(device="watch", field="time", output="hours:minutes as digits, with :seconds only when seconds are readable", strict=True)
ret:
3:46
